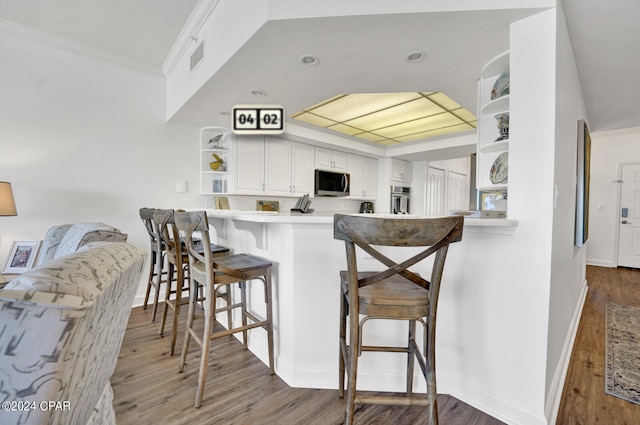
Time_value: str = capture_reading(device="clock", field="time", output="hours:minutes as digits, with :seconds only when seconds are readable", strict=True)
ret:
4:02
